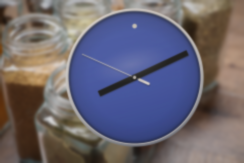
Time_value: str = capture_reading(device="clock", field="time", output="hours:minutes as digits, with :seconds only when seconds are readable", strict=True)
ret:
8:10:49
